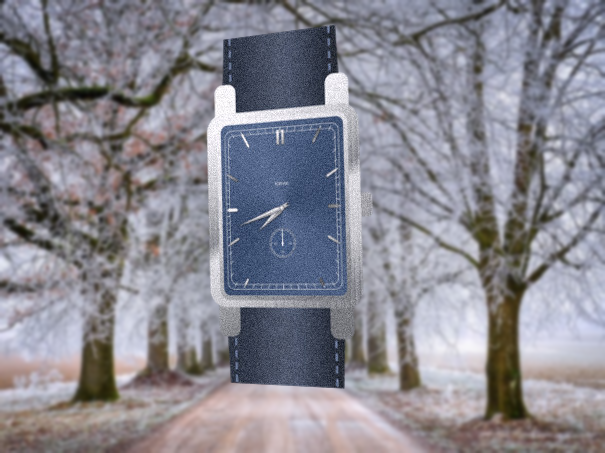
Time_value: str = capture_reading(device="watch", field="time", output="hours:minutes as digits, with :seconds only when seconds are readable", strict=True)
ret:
7:42
